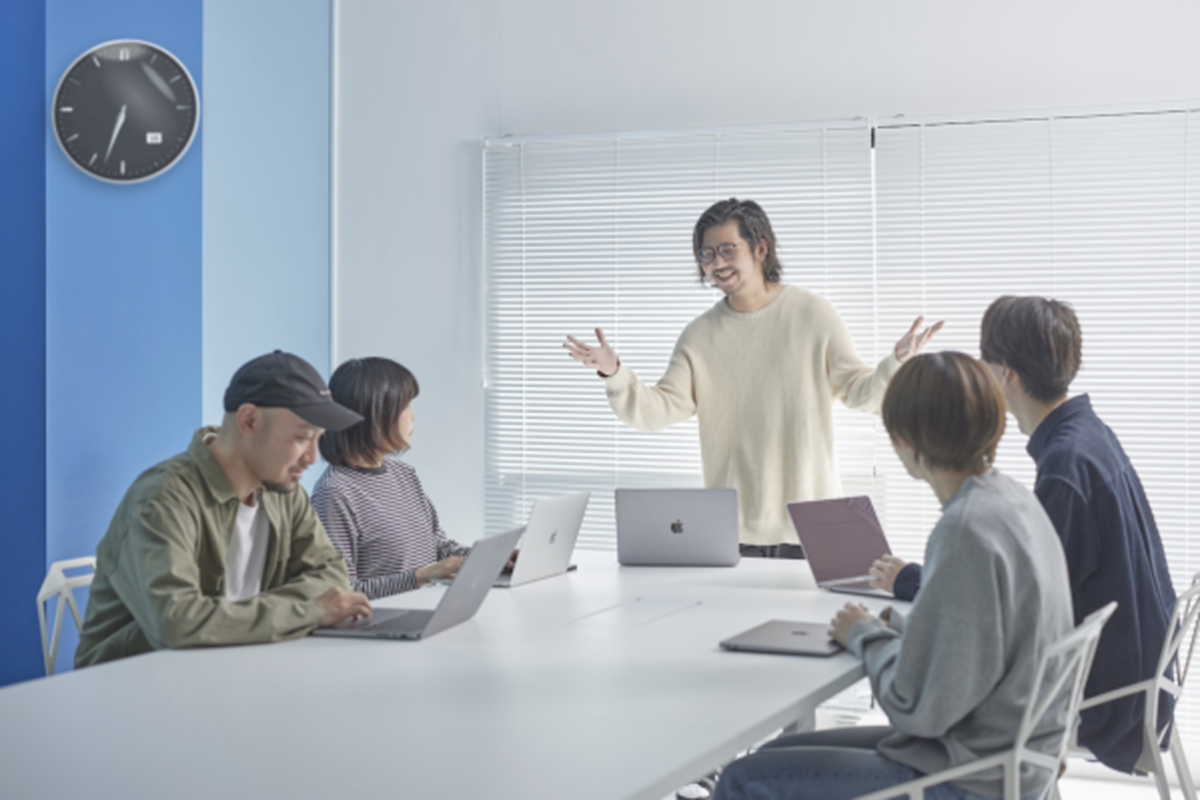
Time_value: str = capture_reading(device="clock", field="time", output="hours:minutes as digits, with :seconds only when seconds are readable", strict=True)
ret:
6:33
